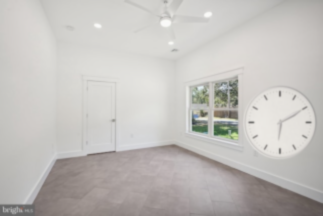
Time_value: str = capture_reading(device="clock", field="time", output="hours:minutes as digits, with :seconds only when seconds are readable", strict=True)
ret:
6:10
